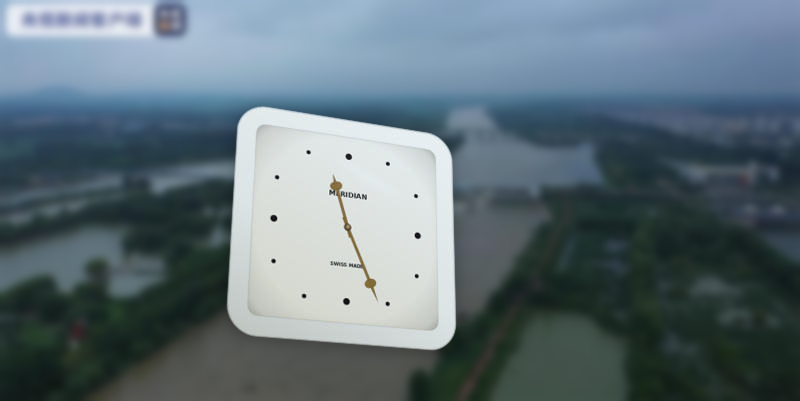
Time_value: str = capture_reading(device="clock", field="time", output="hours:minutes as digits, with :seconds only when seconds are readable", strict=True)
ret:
11:26
